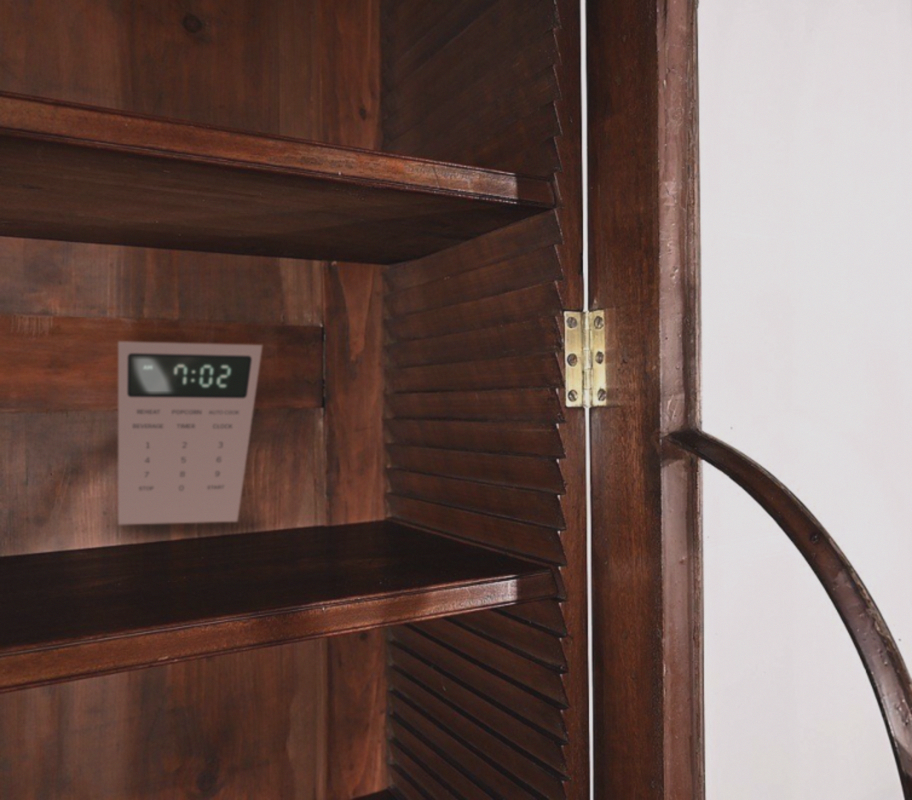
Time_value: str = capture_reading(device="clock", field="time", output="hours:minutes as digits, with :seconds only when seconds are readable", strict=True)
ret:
7:02
